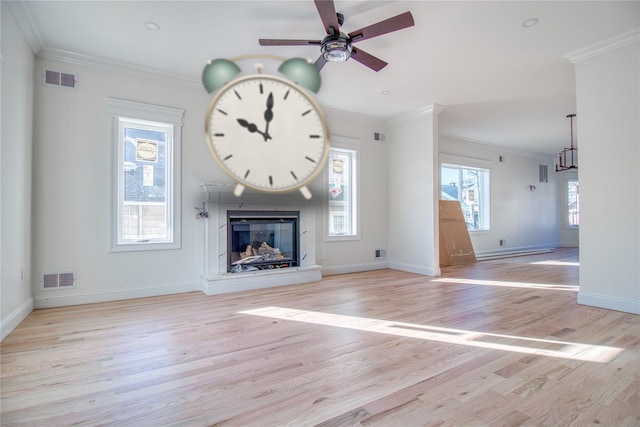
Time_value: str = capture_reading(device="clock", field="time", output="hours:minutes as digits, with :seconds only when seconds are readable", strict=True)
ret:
10:02
